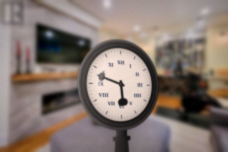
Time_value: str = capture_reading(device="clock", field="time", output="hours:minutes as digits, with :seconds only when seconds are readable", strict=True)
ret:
5:48
